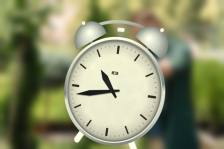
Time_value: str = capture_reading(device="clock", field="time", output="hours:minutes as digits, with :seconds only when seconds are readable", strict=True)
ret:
10:43
